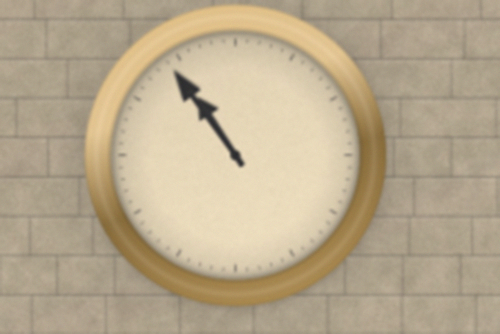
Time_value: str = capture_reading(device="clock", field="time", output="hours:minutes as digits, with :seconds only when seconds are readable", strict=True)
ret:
10:54
